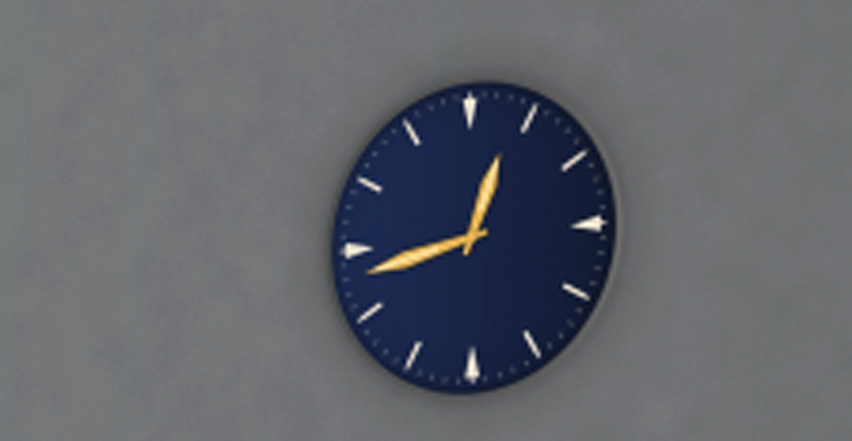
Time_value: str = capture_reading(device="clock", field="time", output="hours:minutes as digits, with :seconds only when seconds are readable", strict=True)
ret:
12:43
